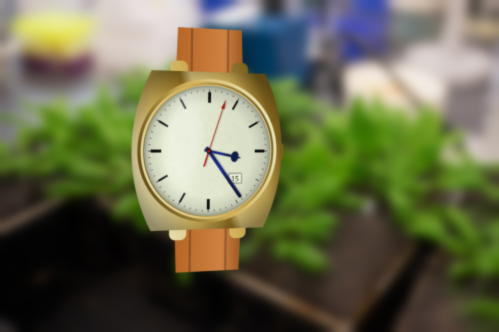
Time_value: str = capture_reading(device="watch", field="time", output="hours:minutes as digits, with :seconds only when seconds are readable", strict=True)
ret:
3:24:03
